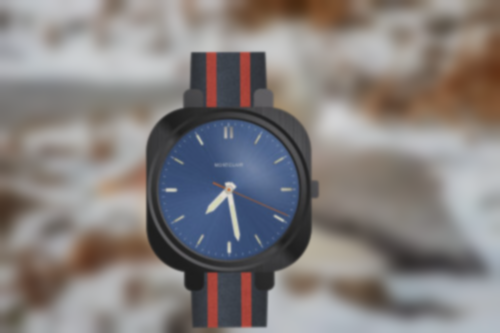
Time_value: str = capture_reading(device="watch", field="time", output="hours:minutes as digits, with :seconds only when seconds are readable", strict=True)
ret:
7:28:19
